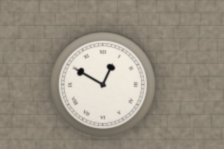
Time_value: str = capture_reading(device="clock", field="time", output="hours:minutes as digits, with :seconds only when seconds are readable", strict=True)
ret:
12:50
